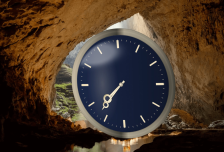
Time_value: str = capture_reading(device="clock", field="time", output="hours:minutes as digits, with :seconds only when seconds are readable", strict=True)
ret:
7:37
